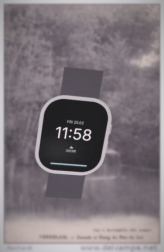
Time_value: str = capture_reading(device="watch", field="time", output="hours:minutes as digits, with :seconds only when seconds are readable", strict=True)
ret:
11:58
